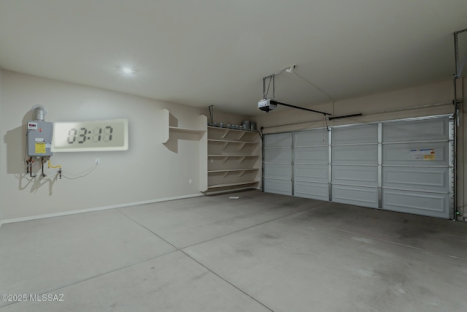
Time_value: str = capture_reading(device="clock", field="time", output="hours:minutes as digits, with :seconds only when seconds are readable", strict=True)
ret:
3:17
